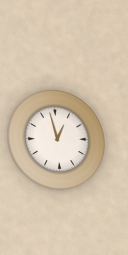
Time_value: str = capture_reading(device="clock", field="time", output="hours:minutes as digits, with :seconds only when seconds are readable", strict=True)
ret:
12:58
